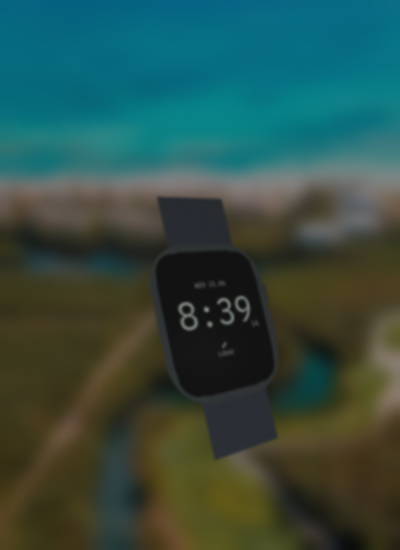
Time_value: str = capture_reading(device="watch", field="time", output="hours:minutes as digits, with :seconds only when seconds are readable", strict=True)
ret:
8:39
